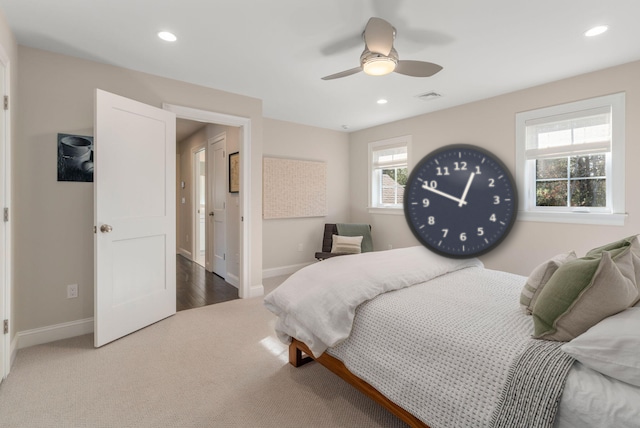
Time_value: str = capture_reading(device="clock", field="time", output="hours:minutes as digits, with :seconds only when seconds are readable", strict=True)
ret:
12:49
